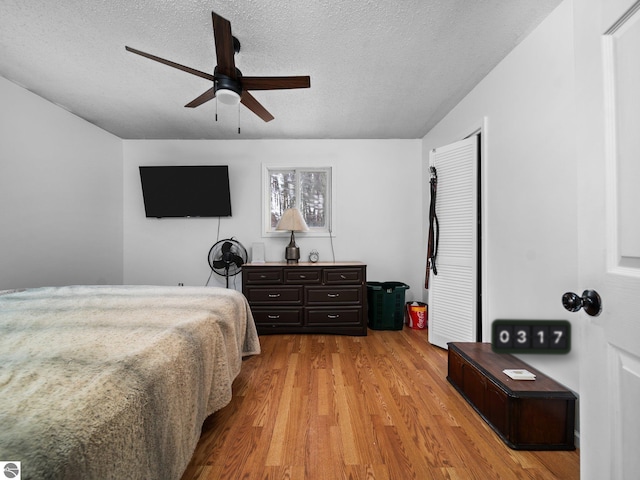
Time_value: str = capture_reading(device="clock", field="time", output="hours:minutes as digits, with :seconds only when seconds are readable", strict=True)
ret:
3:17
